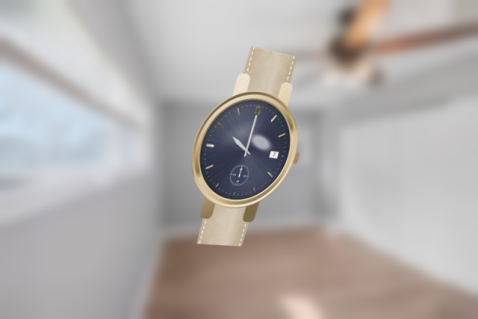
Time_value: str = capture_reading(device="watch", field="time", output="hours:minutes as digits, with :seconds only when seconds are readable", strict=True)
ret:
10:00
